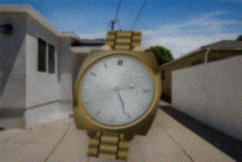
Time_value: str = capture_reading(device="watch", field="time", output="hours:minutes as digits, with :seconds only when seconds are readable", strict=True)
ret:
2:26
